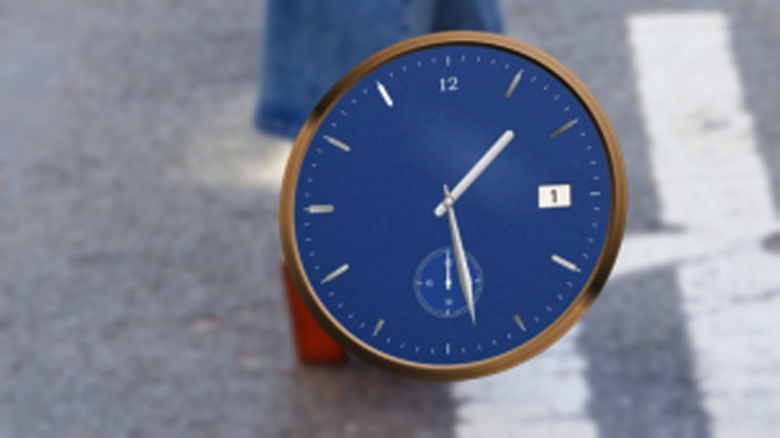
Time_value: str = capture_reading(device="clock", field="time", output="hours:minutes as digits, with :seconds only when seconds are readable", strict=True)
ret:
1:28
